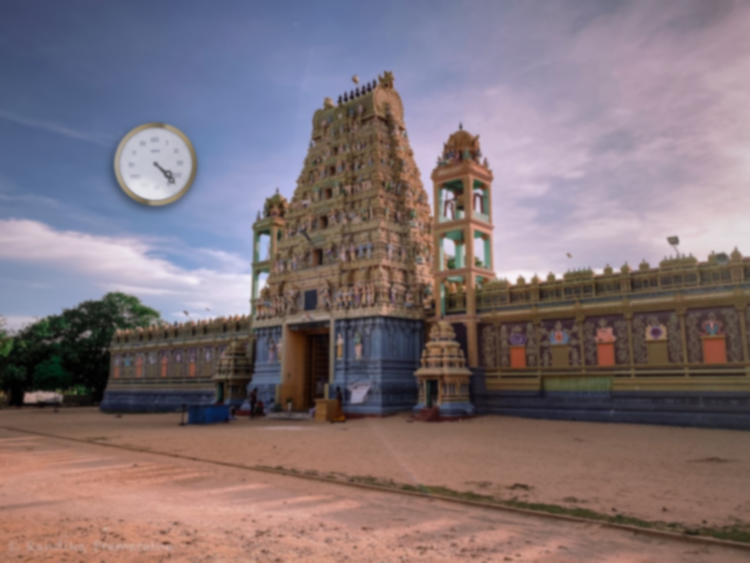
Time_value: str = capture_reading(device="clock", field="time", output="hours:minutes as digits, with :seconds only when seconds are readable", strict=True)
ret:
4:23
